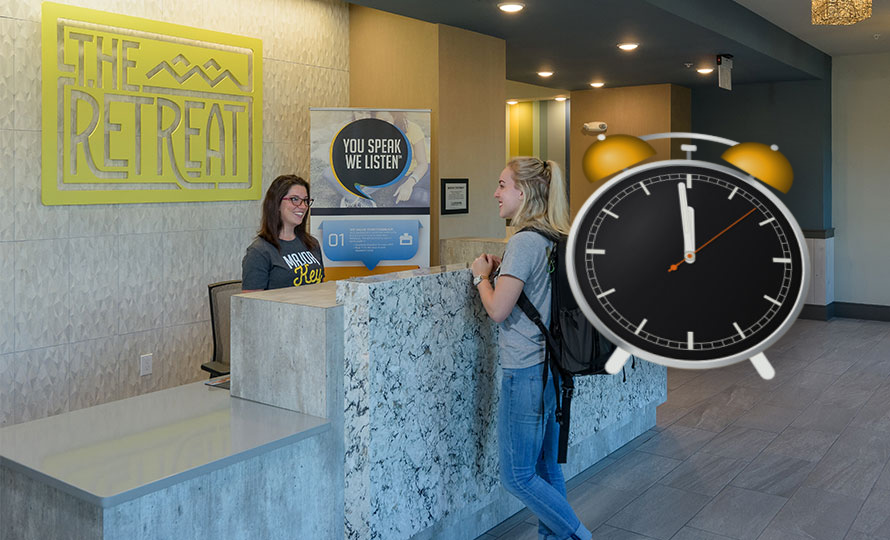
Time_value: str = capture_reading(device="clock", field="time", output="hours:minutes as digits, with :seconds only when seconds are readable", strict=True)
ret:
11:59:08
